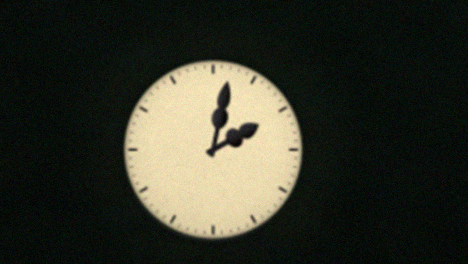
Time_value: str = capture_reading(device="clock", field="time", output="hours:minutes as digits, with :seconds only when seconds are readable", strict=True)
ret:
2:02
